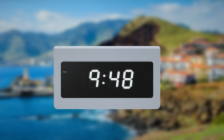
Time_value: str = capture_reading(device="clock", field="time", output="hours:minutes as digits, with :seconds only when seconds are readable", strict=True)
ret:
9:48
